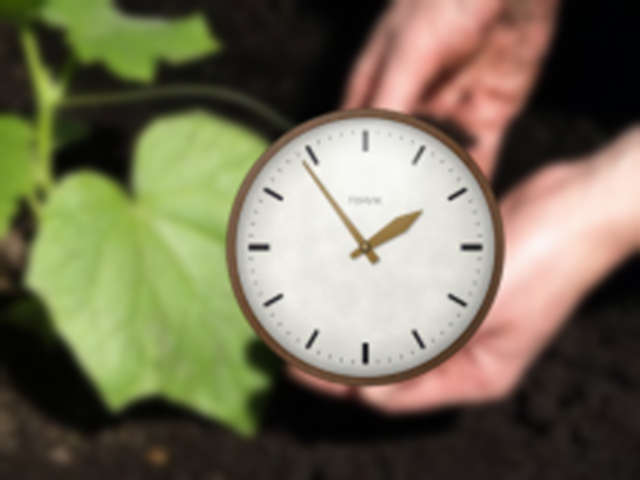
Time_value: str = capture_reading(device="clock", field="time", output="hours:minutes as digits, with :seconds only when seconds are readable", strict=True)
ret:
1:54
